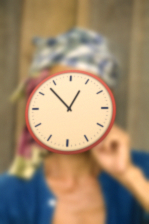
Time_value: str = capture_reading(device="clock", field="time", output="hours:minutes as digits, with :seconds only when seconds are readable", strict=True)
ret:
12:53
